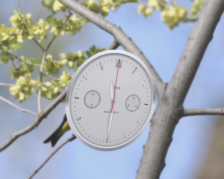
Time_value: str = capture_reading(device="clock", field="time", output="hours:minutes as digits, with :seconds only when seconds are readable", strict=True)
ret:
11:30
